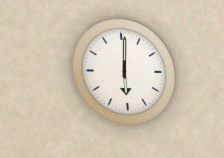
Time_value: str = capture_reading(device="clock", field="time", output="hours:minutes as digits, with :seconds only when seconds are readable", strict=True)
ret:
6:01
